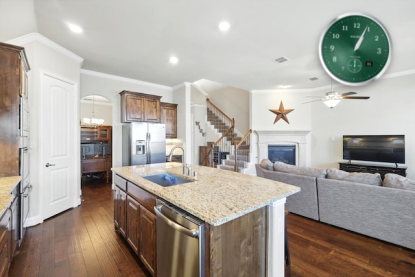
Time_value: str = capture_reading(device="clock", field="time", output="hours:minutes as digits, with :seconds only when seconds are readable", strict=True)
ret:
1:04
